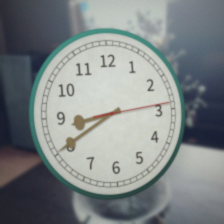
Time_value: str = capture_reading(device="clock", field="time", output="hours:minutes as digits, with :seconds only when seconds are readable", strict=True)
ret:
8:40:14
